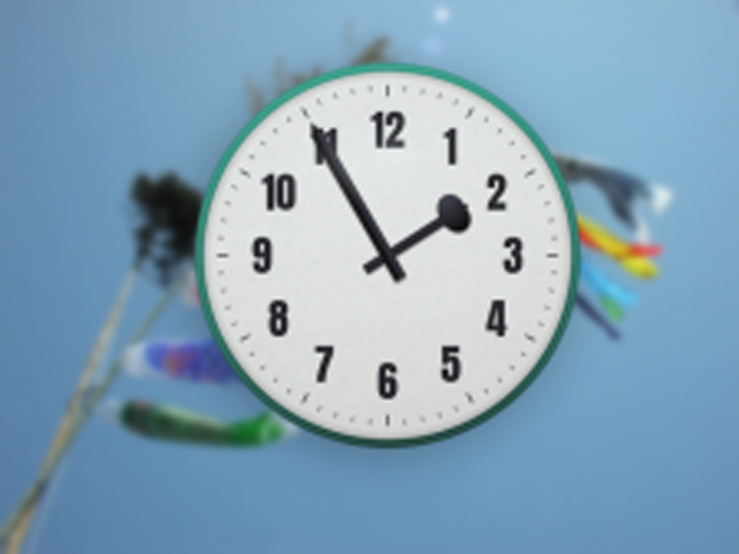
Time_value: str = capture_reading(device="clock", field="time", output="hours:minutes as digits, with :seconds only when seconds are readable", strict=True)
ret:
1:55
